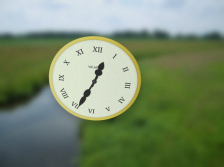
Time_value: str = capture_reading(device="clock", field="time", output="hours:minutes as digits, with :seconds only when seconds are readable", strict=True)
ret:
12:34
